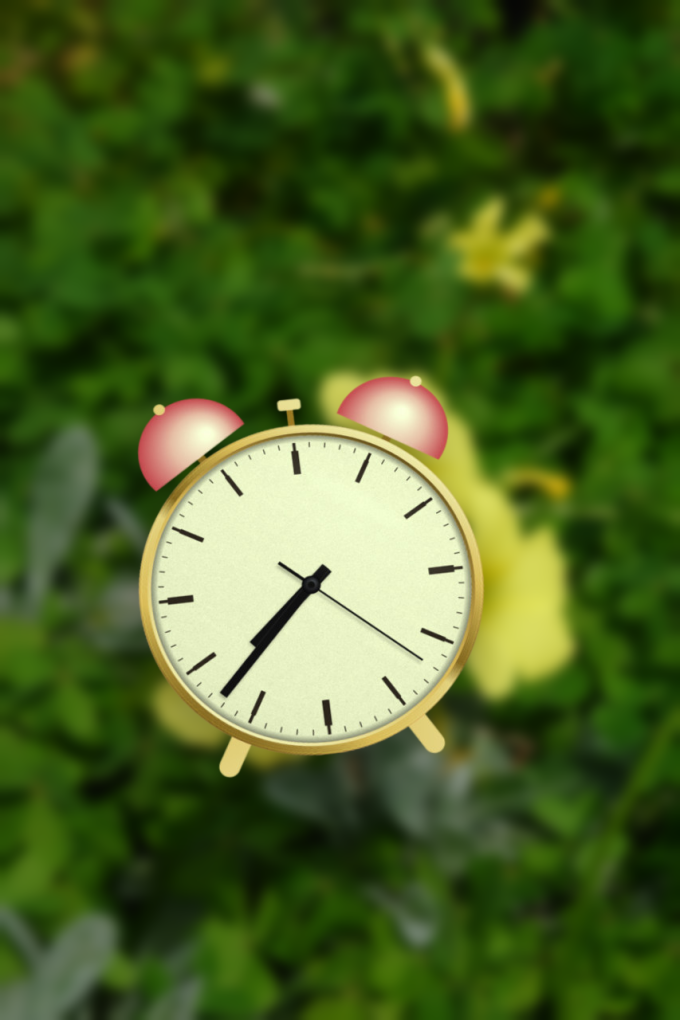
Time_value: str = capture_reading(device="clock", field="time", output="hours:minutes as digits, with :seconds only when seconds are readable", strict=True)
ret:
7:37:22
